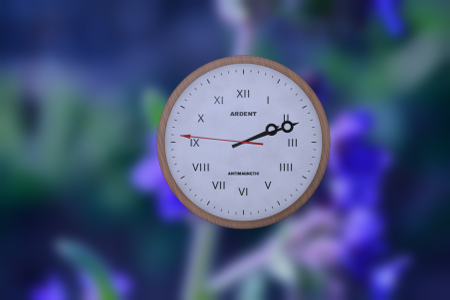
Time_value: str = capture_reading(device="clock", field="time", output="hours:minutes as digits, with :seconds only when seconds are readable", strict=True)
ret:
2:11:46
